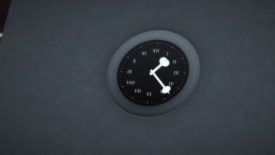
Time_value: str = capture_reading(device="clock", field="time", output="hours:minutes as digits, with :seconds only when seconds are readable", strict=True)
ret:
1:23
